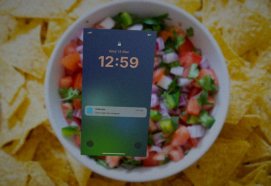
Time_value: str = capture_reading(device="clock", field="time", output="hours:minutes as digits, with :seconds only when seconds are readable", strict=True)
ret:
12:59
